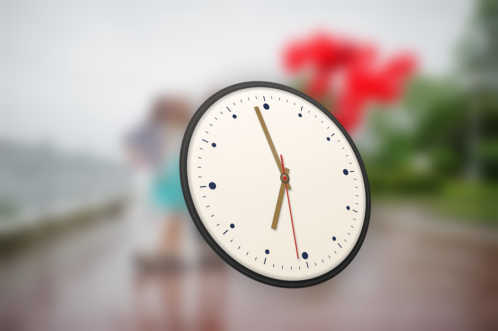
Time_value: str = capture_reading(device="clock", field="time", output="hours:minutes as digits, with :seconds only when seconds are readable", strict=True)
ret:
6:58:31
